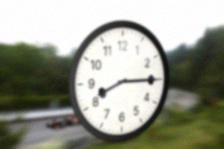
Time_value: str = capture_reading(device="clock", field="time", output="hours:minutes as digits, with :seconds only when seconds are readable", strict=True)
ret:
8:15
